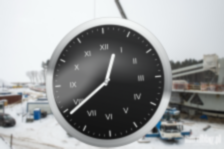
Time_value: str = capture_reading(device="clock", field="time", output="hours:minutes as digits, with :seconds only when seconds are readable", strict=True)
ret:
12:39
